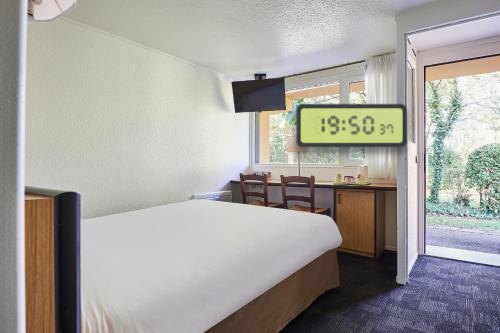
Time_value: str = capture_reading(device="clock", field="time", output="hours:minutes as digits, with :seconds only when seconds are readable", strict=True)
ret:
19:50:37
